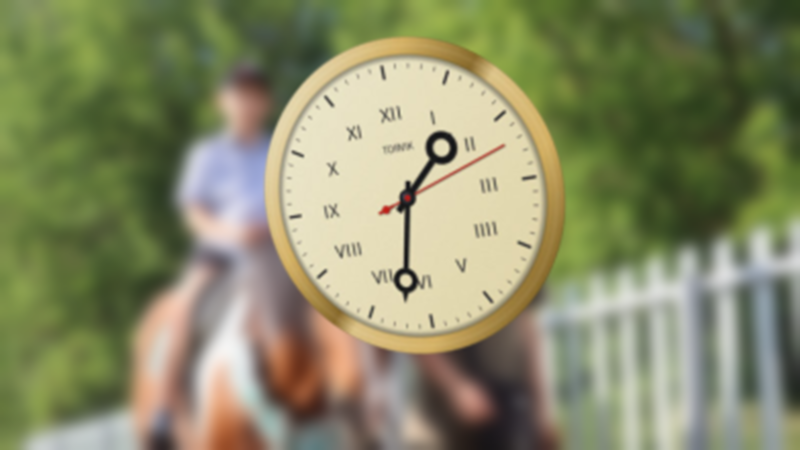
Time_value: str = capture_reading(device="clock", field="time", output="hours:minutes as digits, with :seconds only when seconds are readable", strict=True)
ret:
1:32:12
